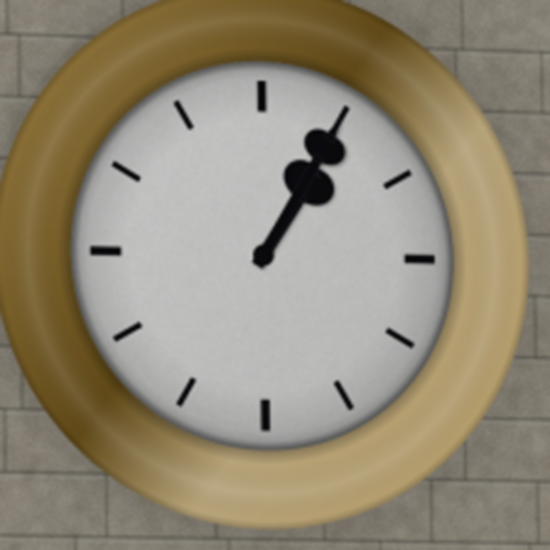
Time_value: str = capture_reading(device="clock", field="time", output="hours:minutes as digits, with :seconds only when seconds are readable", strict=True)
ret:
1:05
